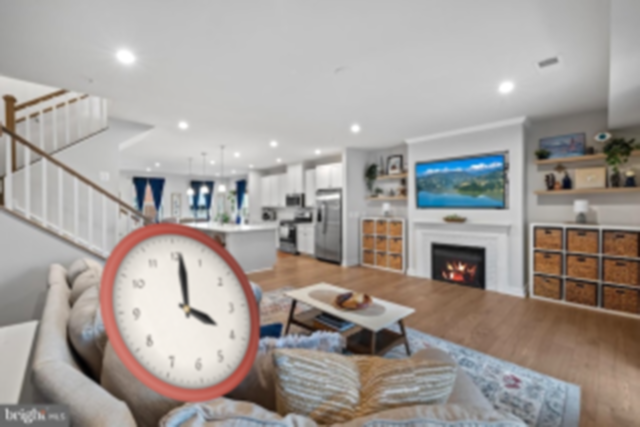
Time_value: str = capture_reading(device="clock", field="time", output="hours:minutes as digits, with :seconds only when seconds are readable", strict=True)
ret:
4:01
